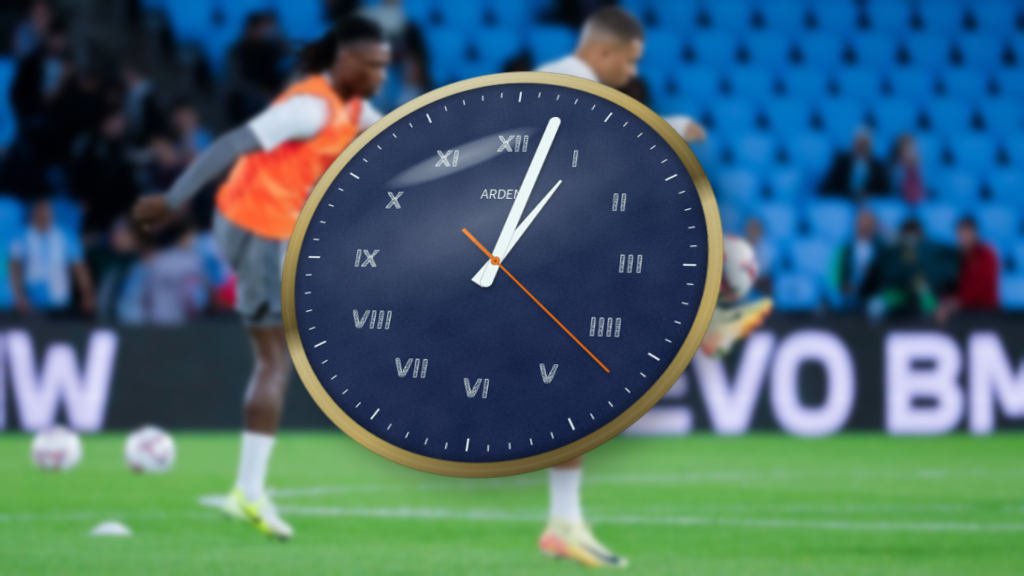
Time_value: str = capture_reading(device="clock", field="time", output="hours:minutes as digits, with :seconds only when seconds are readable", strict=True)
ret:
1:02:22
